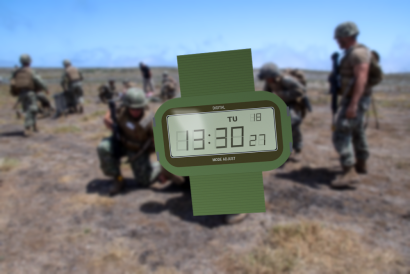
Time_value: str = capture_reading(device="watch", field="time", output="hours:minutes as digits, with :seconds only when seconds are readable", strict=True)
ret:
13:30:27
